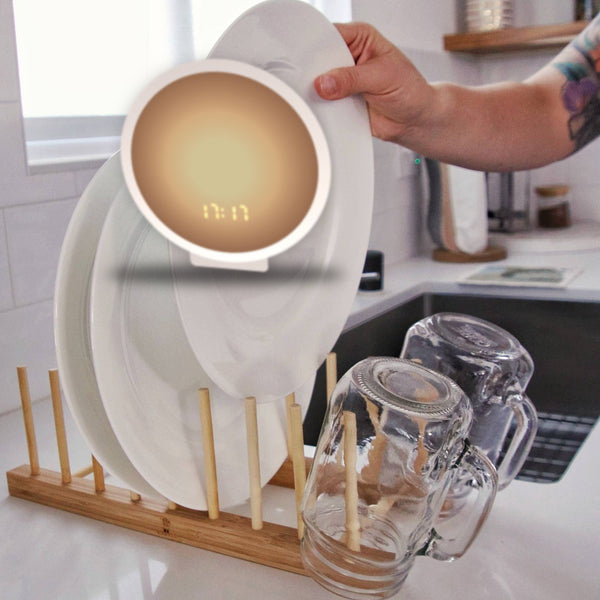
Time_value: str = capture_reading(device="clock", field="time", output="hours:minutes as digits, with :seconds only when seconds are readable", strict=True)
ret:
17:17
